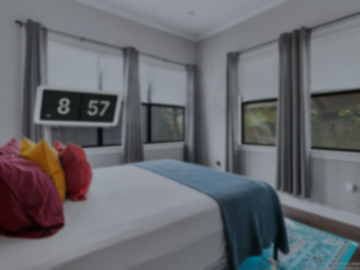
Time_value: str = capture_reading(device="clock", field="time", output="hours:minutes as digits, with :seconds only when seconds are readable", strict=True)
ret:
8:57
